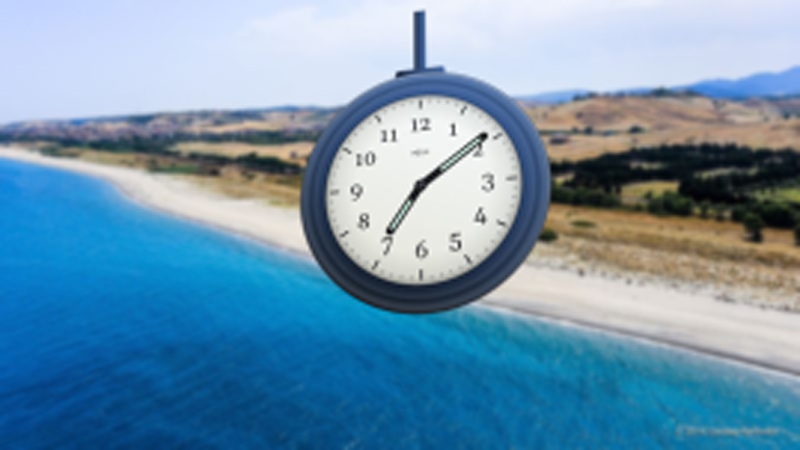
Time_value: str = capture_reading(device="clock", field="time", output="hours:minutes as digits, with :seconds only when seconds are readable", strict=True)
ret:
7:09
